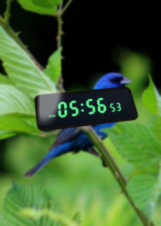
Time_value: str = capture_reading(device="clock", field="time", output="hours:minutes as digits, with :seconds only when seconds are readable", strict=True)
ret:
5:56:53
